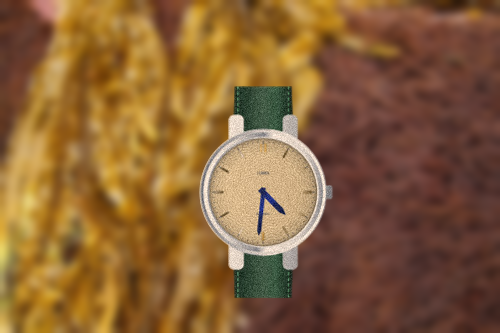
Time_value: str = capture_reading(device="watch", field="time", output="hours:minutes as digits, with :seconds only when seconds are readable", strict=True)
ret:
4:31
